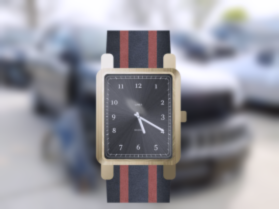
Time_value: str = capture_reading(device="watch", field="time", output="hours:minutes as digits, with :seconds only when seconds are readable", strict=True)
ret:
5:20
